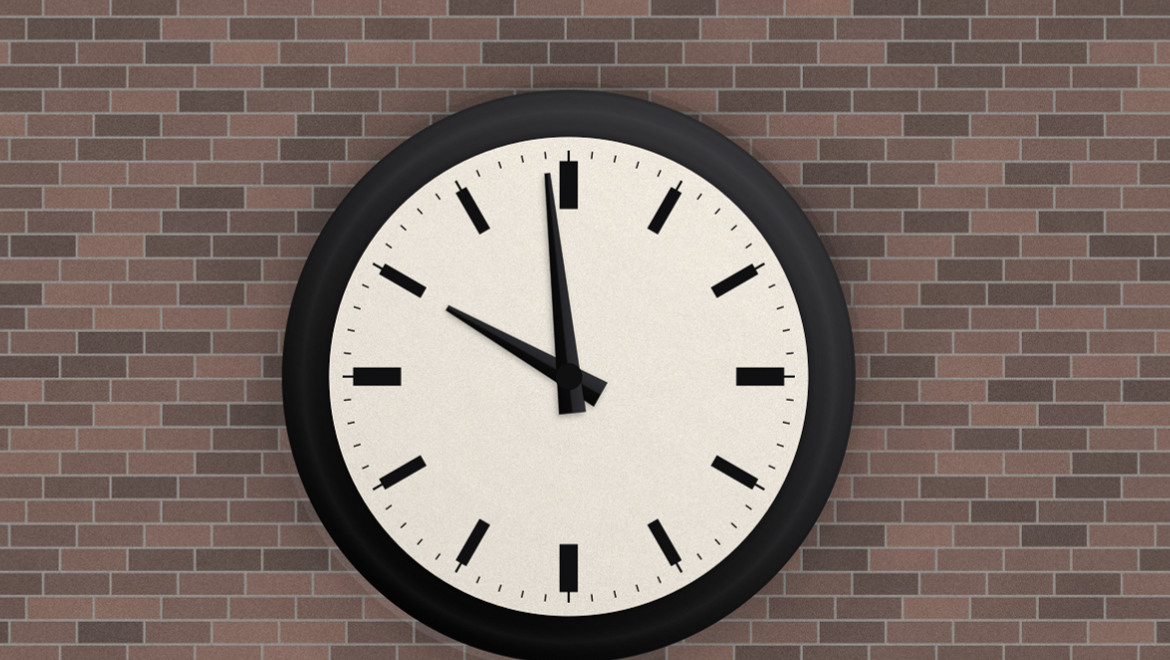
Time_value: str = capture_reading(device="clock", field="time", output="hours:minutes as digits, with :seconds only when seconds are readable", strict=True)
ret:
9:59
